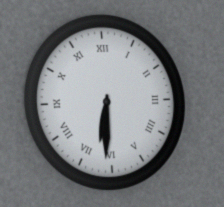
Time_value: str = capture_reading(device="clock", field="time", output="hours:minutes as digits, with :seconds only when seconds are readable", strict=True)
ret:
6:31
